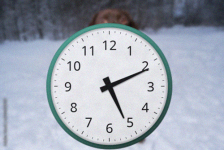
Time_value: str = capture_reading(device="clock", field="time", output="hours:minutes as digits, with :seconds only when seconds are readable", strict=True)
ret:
5:11
